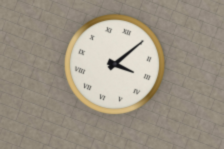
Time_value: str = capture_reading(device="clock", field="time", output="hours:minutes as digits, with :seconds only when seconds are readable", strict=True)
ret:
3:05
